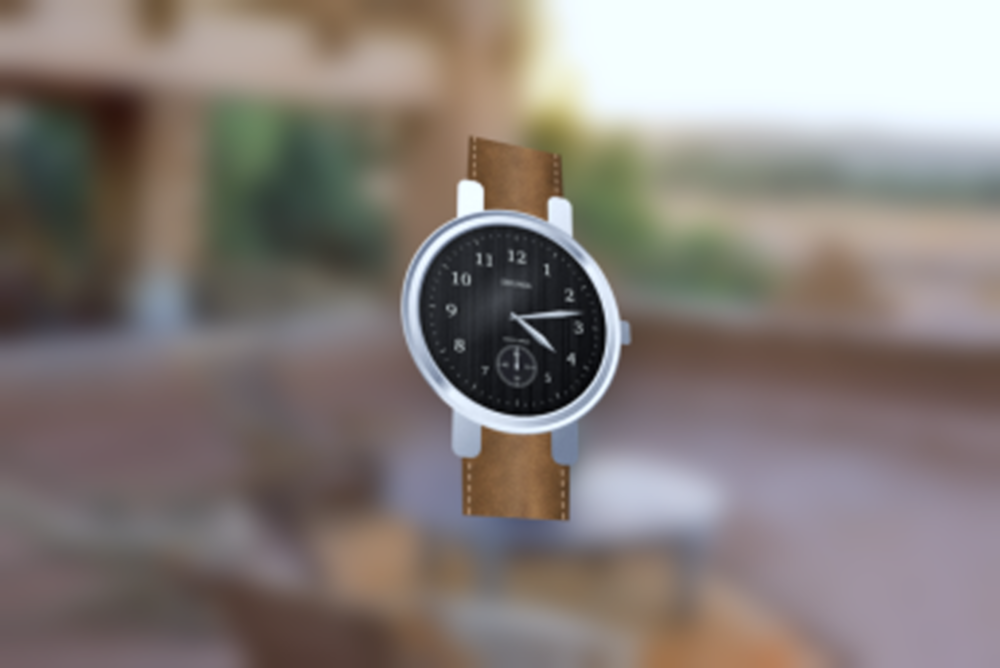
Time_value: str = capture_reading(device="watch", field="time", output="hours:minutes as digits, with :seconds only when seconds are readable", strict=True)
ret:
4:13
